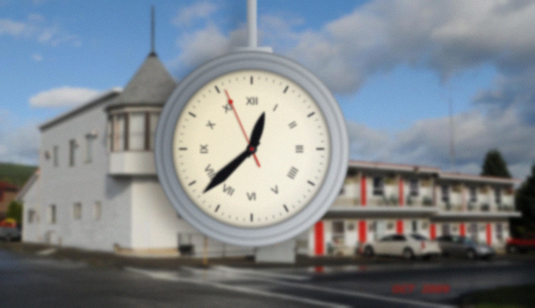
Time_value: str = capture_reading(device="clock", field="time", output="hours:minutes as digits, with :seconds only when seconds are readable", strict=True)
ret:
12:37:56
